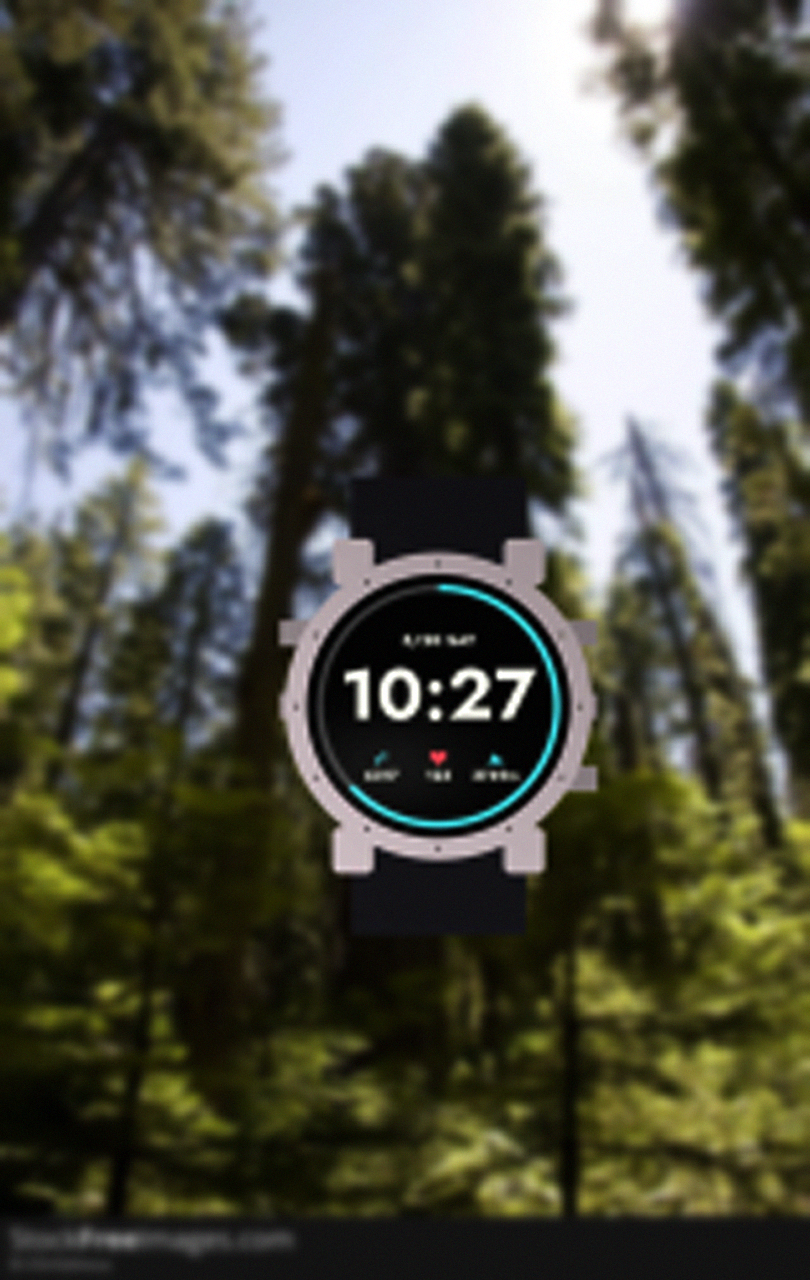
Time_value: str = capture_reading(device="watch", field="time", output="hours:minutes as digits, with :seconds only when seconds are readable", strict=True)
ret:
10:27
